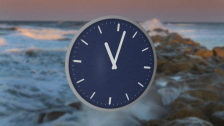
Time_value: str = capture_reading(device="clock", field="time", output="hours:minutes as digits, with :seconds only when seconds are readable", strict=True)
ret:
11:02
